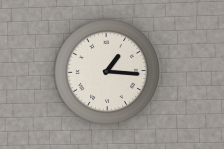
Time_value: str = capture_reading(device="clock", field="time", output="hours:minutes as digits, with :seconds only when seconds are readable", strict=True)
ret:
1:16
